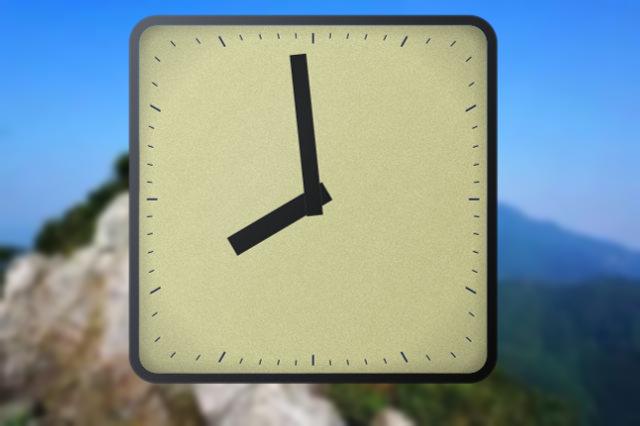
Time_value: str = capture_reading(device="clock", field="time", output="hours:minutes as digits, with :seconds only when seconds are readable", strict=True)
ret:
7:59
